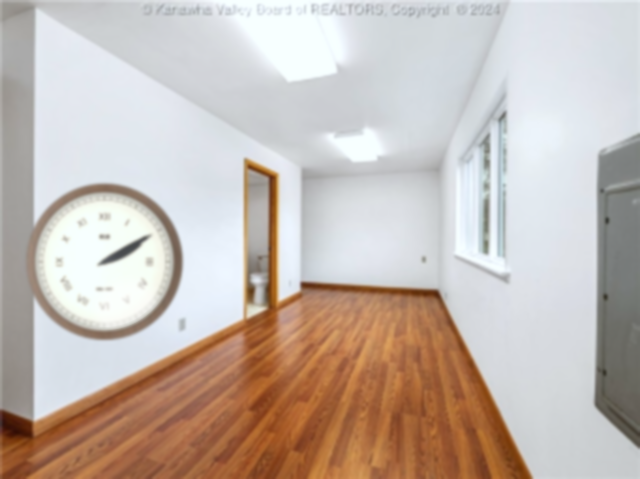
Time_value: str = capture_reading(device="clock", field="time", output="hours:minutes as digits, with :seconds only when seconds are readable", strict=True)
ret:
2:10
